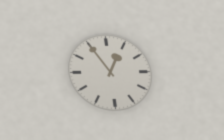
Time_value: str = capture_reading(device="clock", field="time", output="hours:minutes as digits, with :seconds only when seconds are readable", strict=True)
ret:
12:55
